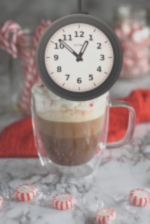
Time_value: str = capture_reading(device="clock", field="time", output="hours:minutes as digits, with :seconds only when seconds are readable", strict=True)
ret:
12:52
